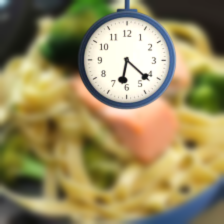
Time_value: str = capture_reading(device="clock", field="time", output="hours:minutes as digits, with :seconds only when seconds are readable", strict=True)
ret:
6:22
